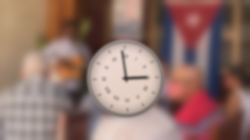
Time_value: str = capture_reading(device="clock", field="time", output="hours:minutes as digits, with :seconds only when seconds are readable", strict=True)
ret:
2:59
